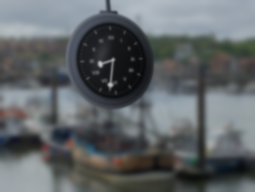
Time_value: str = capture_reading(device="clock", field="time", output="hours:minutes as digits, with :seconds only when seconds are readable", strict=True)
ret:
8:32
